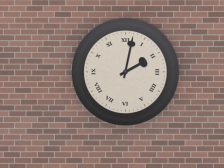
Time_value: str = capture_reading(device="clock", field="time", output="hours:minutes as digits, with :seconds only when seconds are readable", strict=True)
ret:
2:02
